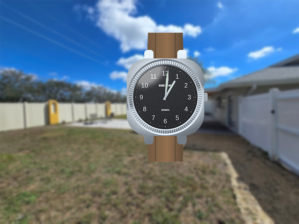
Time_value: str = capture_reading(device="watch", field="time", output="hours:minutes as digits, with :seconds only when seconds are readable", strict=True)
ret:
1:01
